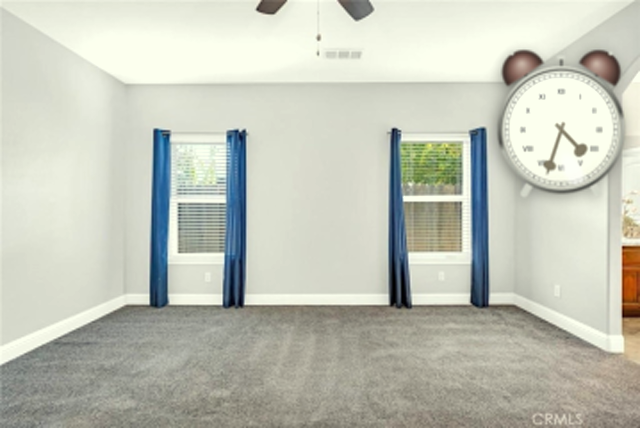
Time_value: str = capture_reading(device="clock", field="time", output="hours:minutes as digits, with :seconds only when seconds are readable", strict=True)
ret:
4:33
